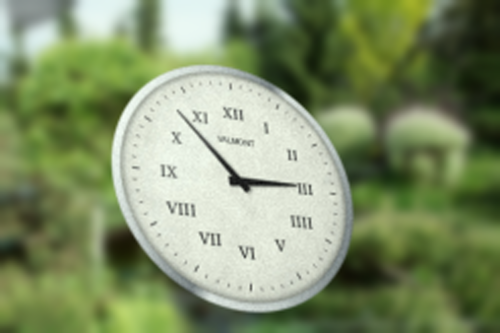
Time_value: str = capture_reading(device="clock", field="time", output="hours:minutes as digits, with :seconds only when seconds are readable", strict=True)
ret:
2:53
